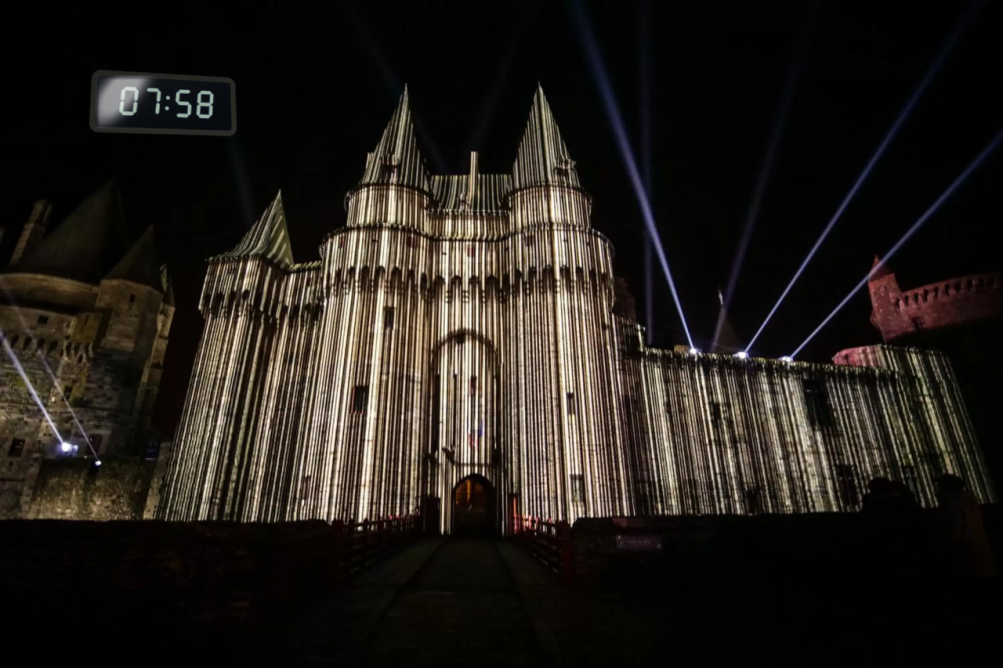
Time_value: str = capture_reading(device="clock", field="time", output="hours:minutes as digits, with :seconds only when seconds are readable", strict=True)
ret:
7:58
